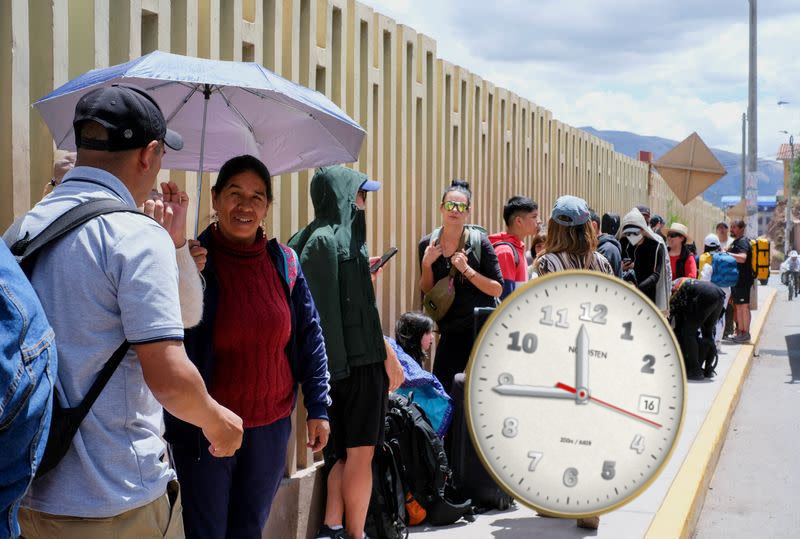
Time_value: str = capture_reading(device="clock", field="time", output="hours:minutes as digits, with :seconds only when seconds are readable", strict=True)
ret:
11:44:17
